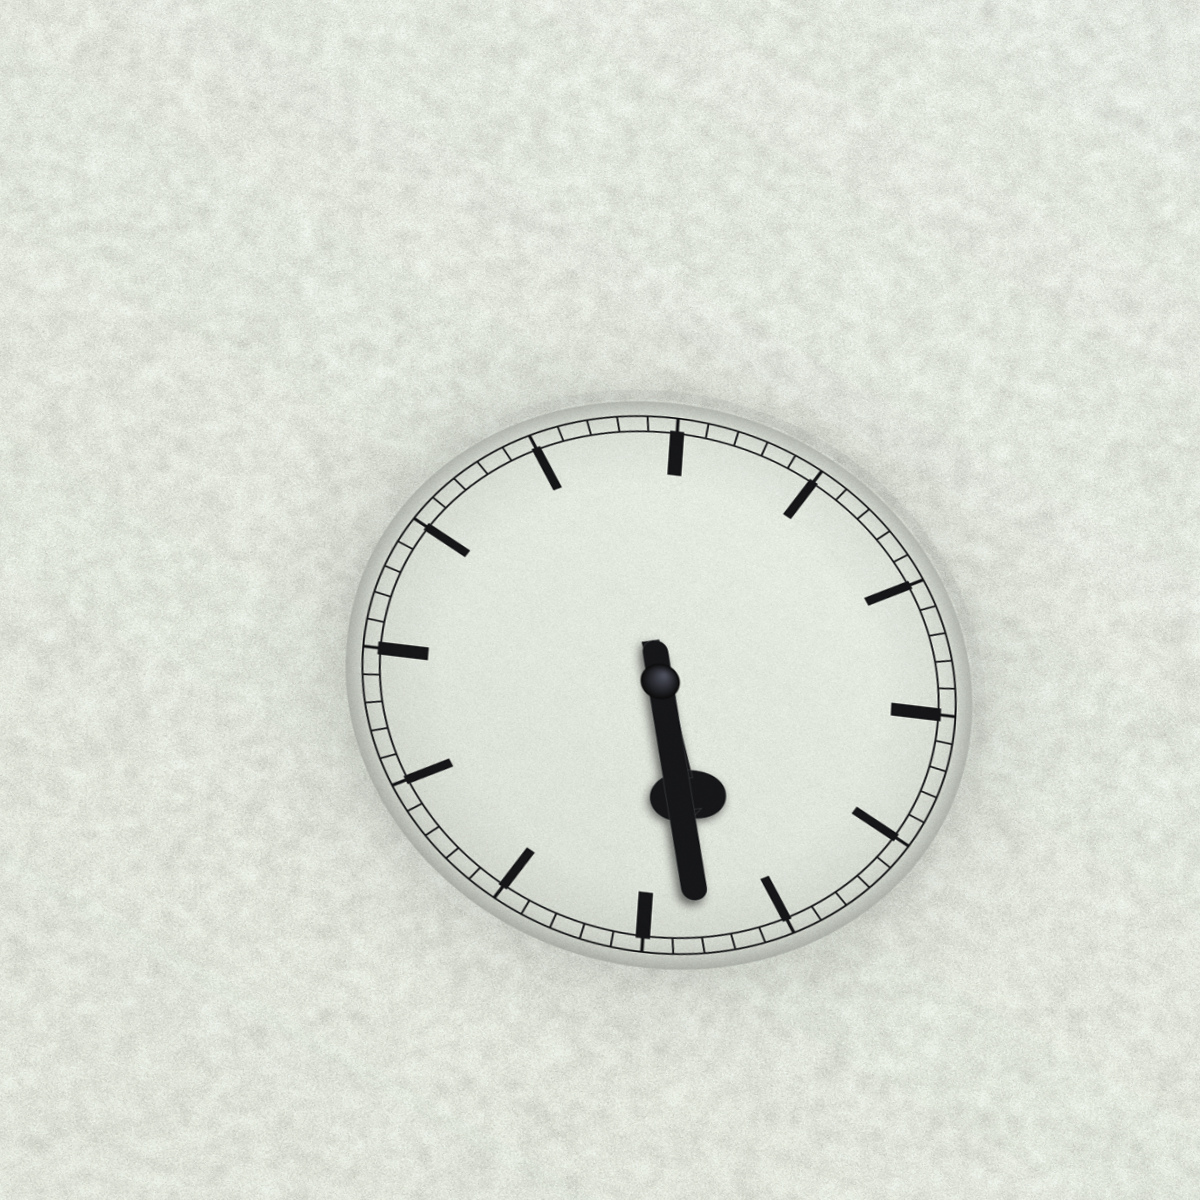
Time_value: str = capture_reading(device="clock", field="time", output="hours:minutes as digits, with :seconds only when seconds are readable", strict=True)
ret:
5:28
